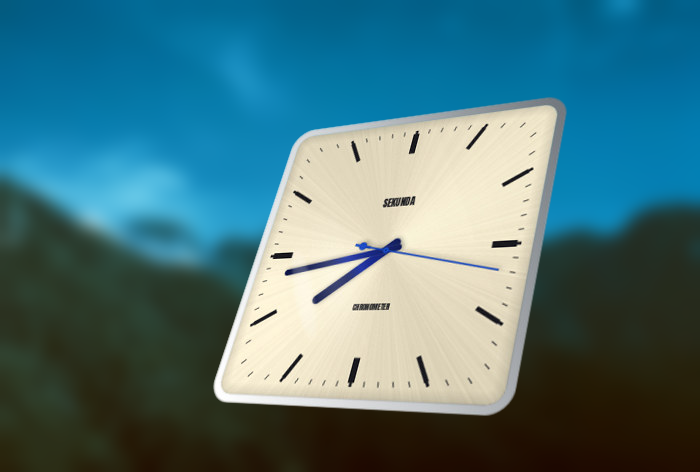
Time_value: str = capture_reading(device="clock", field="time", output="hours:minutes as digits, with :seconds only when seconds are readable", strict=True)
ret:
7:43:17
